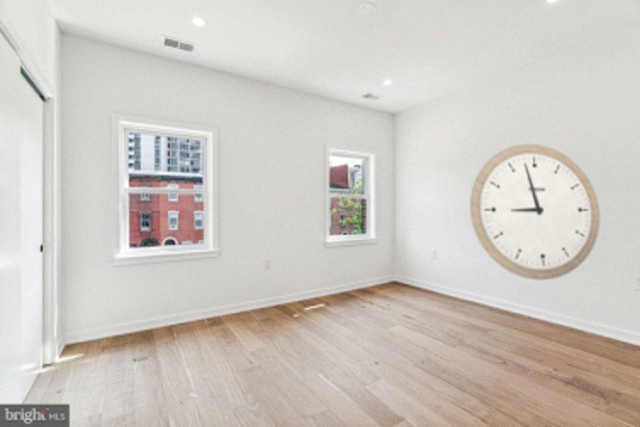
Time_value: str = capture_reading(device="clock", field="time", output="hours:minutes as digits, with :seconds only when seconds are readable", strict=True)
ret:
8:58
